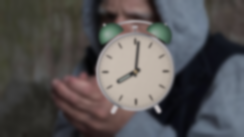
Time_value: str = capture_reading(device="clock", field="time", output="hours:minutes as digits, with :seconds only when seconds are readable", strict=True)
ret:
8:01
